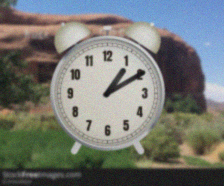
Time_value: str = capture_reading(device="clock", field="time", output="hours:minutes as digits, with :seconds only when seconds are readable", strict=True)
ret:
1:10
